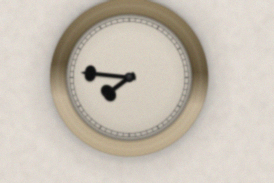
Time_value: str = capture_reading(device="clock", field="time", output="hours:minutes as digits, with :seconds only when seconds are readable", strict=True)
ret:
7:46
